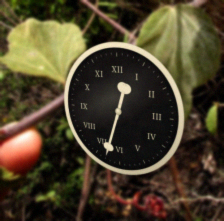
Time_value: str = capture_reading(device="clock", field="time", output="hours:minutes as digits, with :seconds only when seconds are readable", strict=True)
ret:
12:33
